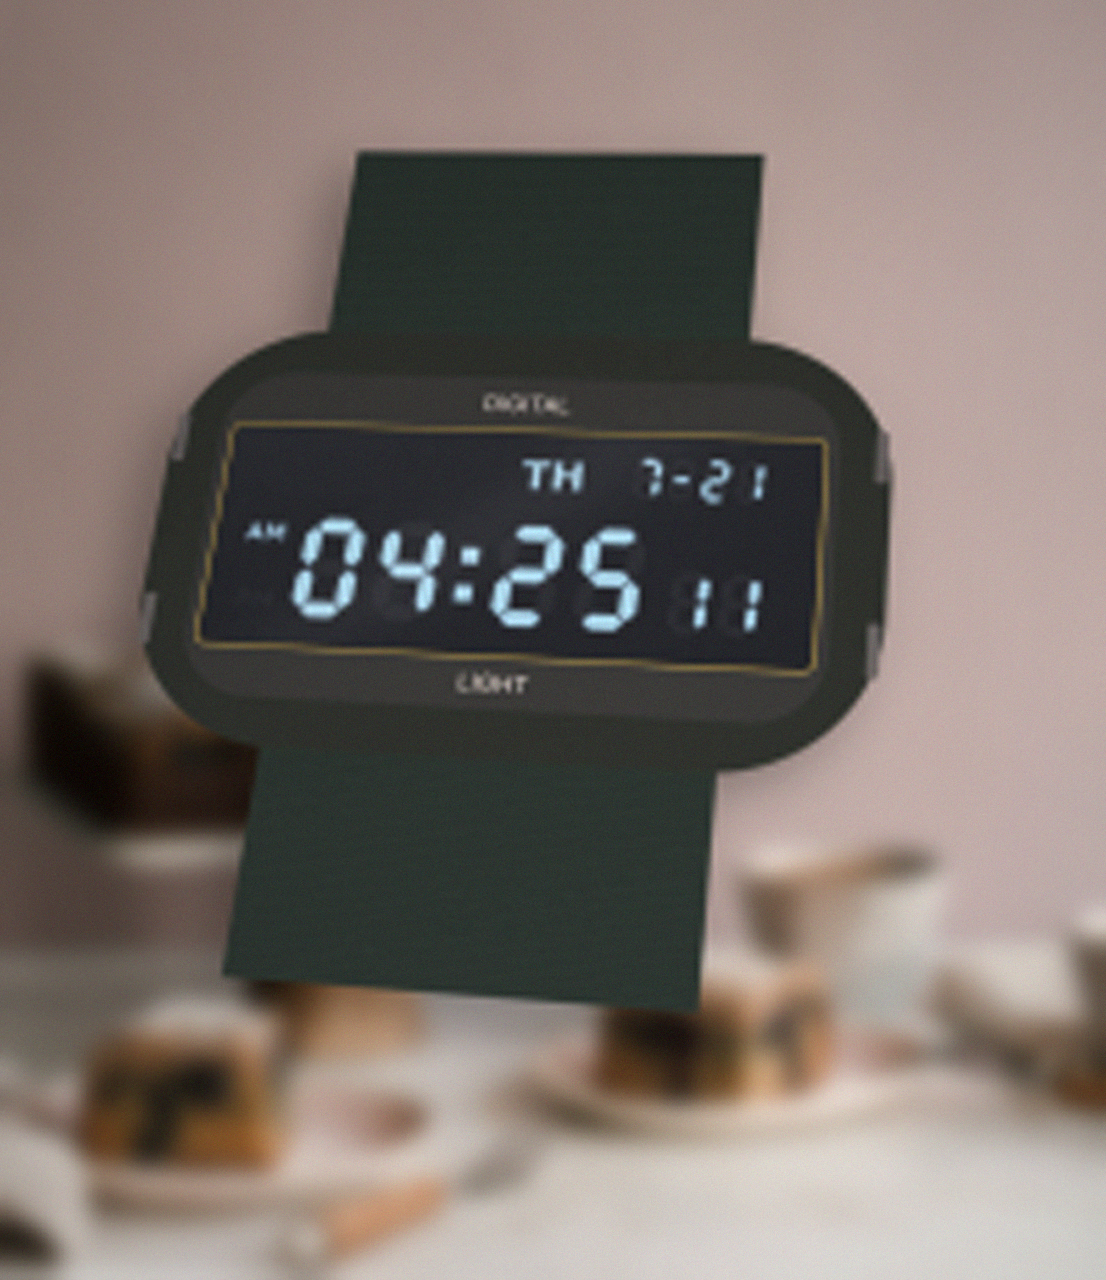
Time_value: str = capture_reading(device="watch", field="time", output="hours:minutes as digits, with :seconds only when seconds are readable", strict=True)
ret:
4:25:11
